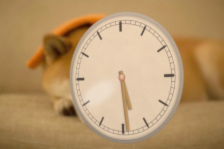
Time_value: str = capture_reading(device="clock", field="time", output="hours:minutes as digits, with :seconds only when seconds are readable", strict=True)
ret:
5:29
